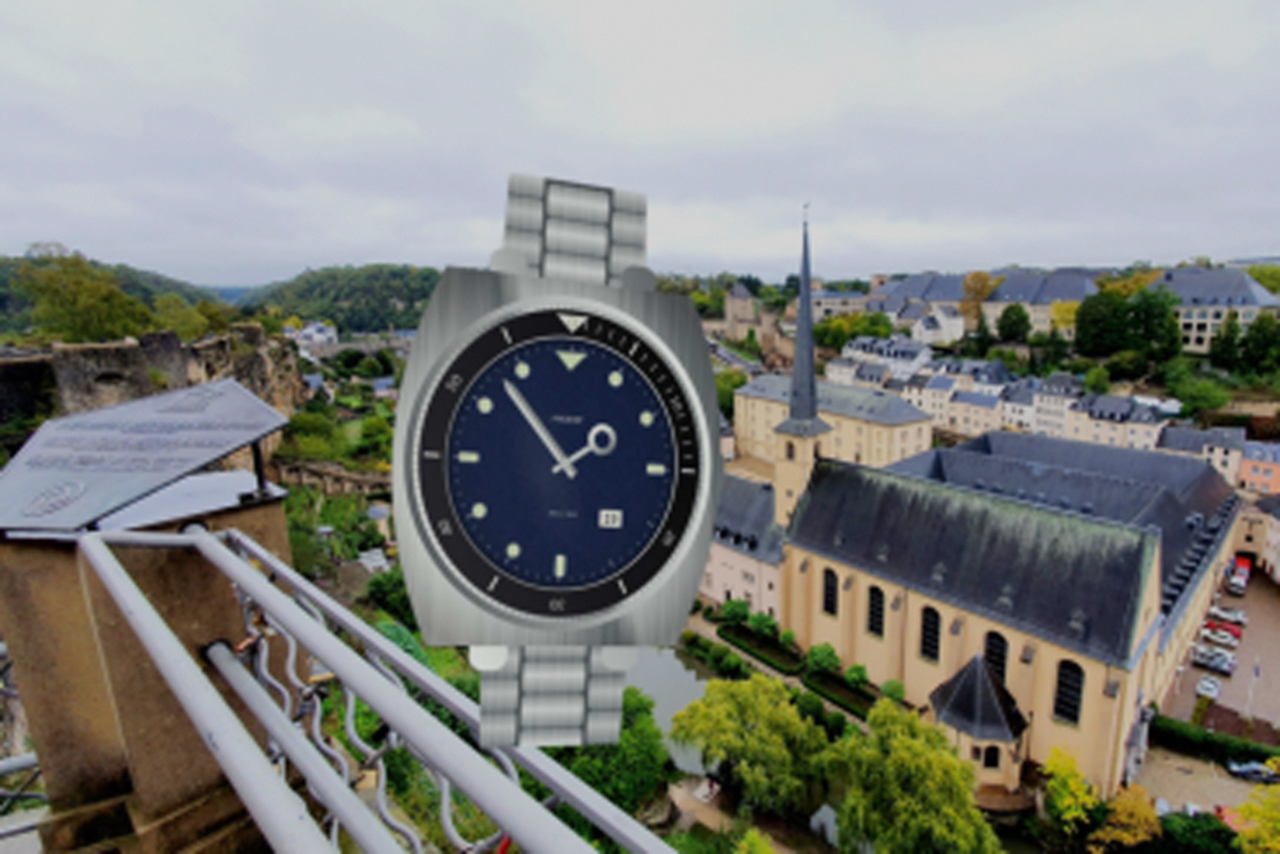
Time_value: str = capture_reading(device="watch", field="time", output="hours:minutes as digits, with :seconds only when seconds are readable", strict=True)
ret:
1:53
